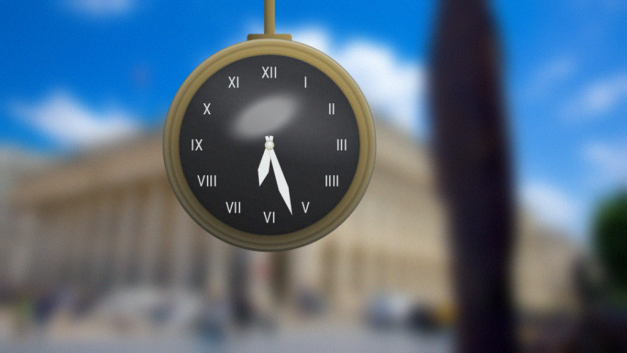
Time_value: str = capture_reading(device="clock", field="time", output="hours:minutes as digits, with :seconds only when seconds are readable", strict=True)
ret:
6:27
